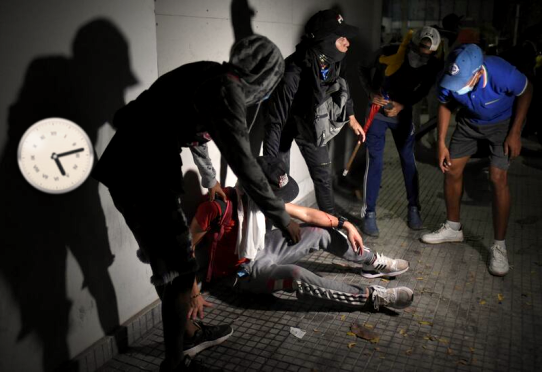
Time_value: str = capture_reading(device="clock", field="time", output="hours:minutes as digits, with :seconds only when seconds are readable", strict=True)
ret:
5:13
